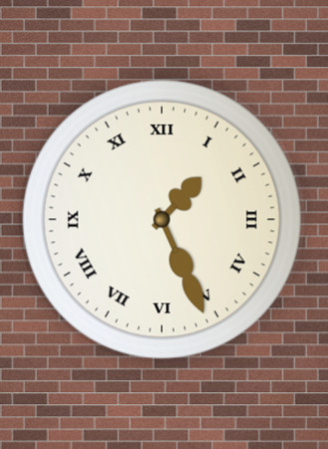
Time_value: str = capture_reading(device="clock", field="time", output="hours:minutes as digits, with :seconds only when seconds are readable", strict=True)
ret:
1:26
